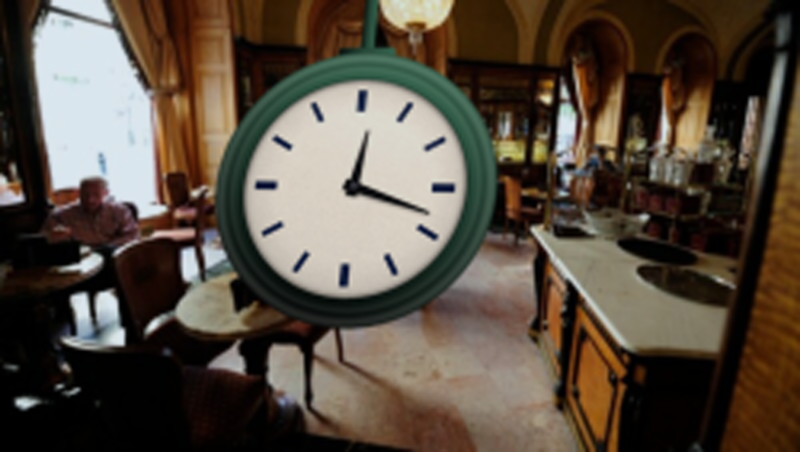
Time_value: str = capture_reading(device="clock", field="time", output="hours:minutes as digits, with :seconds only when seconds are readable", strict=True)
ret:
12:18
